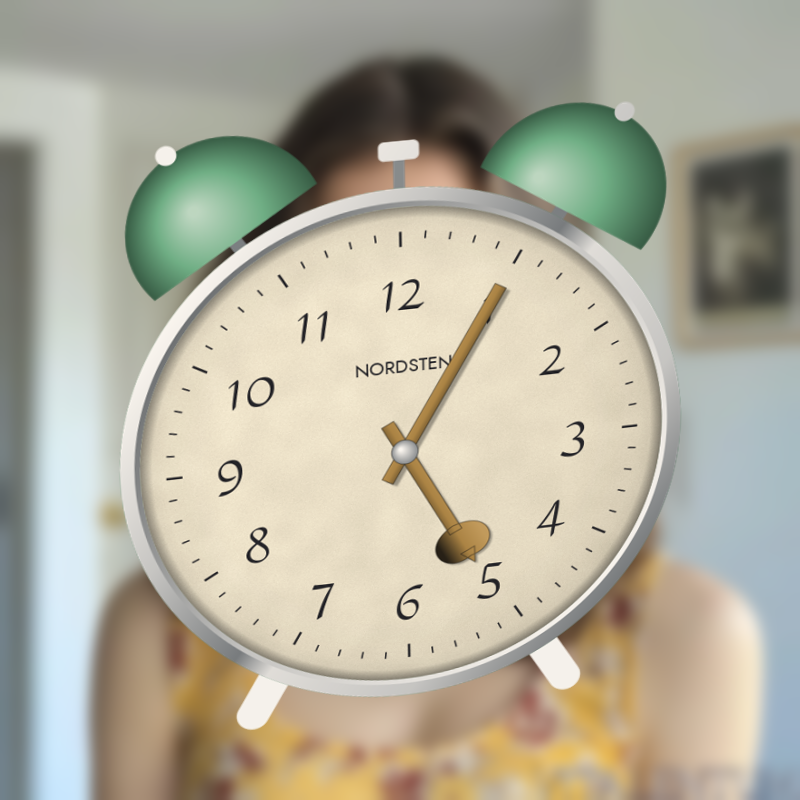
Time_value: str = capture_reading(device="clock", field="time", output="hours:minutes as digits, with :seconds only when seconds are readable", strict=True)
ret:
5:05
